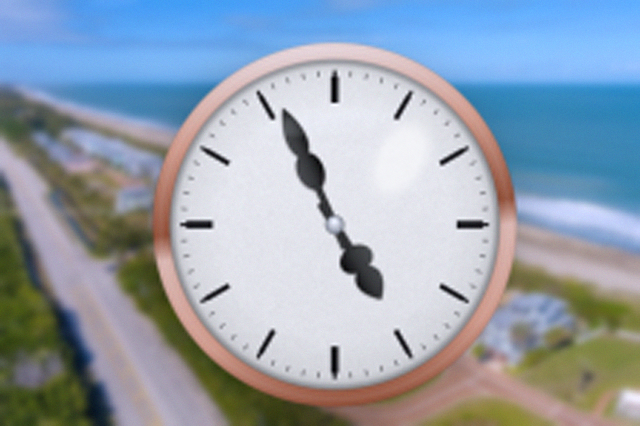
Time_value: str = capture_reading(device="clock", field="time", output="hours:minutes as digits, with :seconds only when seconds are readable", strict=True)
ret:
4:56
